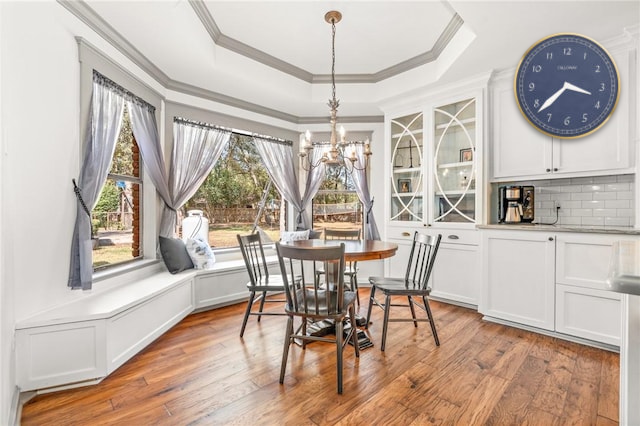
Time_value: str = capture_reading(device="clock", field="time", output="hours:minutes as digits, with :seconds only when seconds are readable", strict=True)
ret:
3:38
